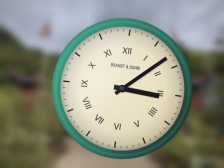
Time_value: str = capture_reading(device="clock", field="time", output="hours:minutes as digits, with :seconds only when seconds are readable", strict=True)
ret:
3:08
